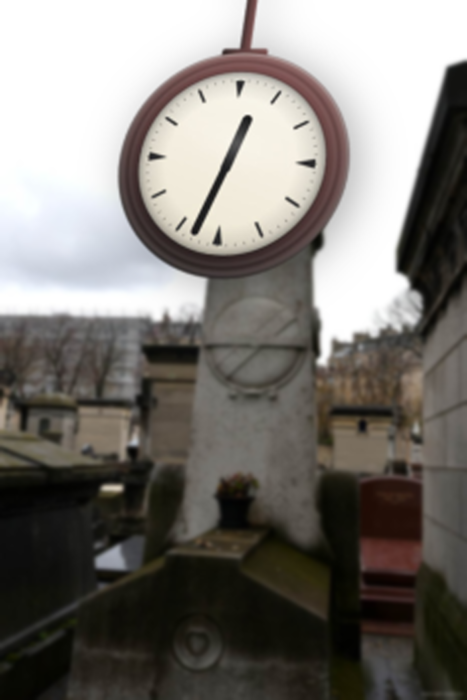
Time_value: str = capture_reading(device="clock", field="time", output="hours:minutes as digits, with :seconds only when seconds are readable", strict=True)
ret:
12:33
